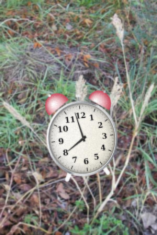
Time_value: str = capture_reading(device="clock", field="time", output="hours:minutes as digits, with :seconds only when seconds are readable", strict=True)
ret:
7:58
